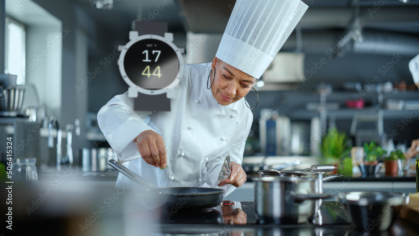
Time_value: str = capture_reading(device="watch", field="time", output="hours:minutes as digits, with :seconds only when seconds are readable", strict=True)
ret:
17:44
